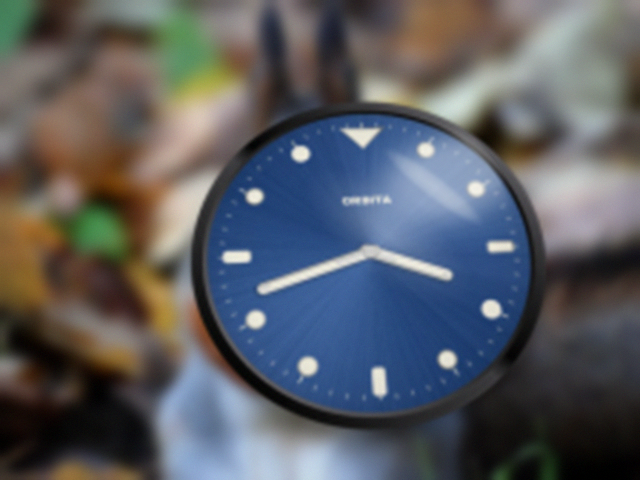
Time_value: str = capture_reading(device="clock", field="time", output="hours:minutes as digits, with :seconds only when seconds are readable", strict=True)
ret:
3:42
